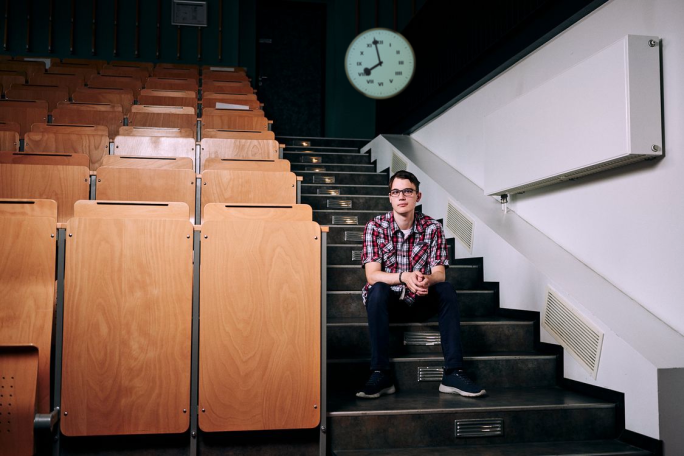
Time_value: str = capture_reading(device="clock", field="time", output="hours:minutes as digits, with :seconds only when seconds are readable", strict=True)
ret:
7:58
